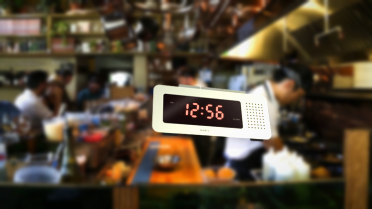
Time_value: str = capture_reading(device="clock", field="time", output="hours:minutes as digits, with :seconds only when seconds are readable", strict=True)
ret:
12:56
